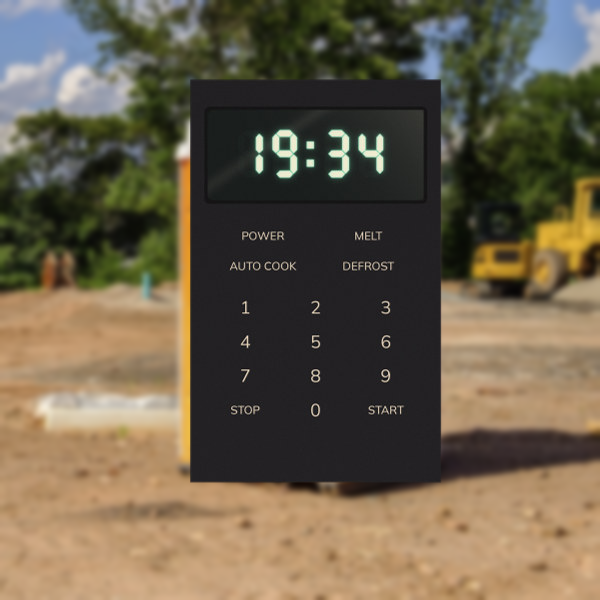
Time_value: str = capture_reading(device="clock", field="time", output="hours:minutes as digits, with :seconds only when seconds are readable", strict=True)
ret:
19:34
